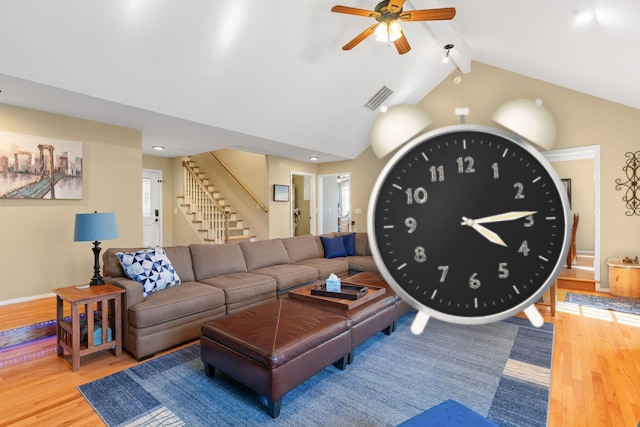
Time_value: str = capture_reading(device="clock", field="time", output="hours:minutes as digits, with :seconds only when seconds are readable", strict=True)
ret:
4:14
